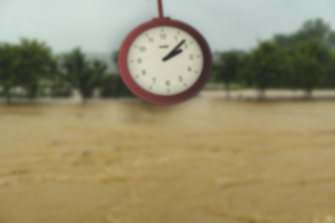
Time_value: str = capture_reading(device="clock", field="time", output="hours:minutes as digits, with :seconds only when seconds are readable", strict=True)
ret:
2:08
